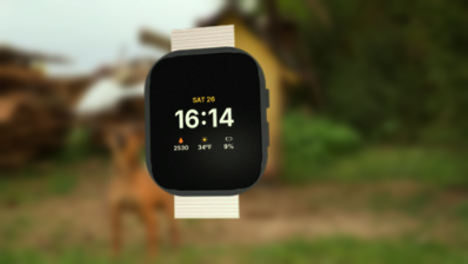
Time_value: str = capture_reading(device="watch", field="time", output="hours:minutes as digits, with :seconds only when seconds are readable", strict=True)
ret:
16:14
